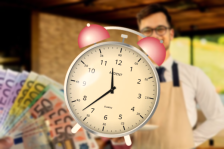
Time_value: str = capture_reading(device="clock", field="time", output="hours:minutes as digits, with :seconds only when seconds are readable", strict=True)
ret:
11:37
